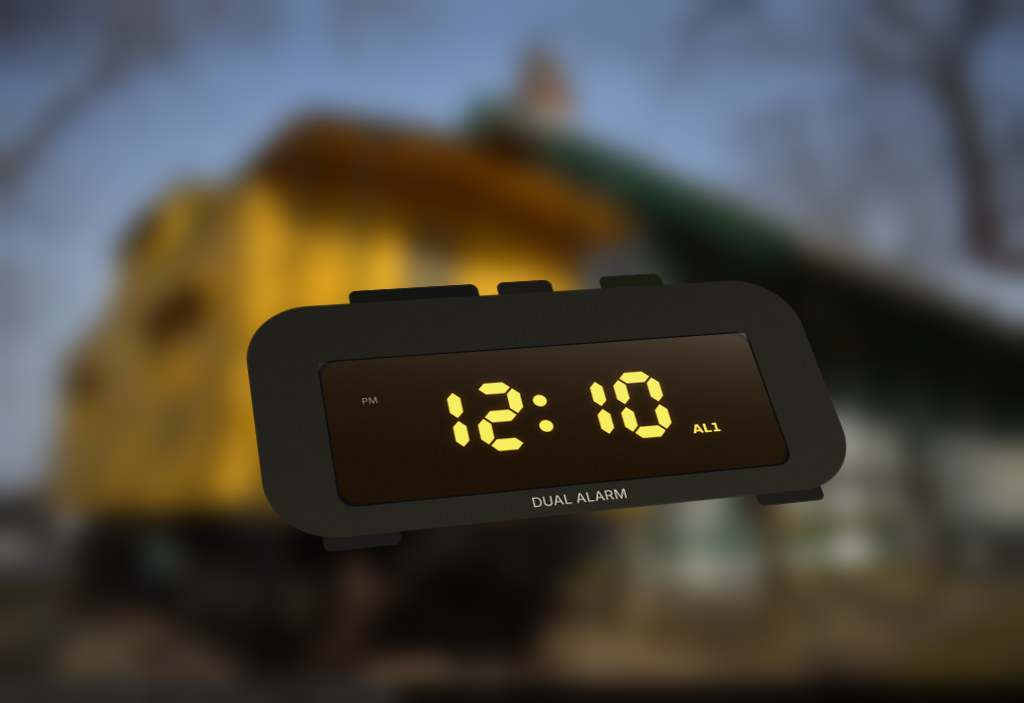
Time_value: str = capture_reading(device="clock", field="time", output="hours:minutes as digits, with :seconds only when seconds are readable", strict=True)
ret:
12:10
